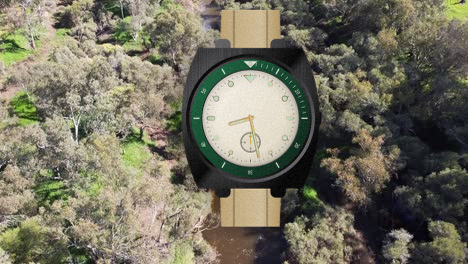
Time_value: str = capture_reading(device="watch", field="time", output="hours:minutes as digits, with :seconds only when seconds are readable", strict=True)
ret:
8:28
